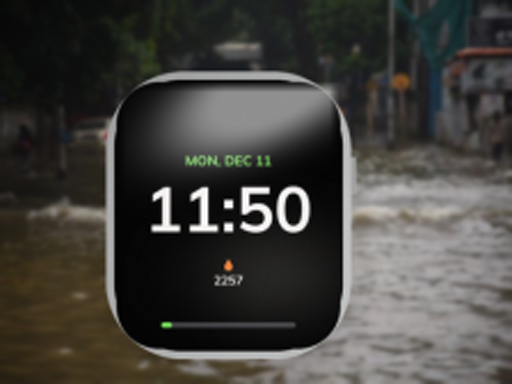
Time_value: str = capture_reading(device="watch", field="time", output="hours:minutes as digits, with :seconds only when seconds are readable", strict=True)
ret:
11:50
